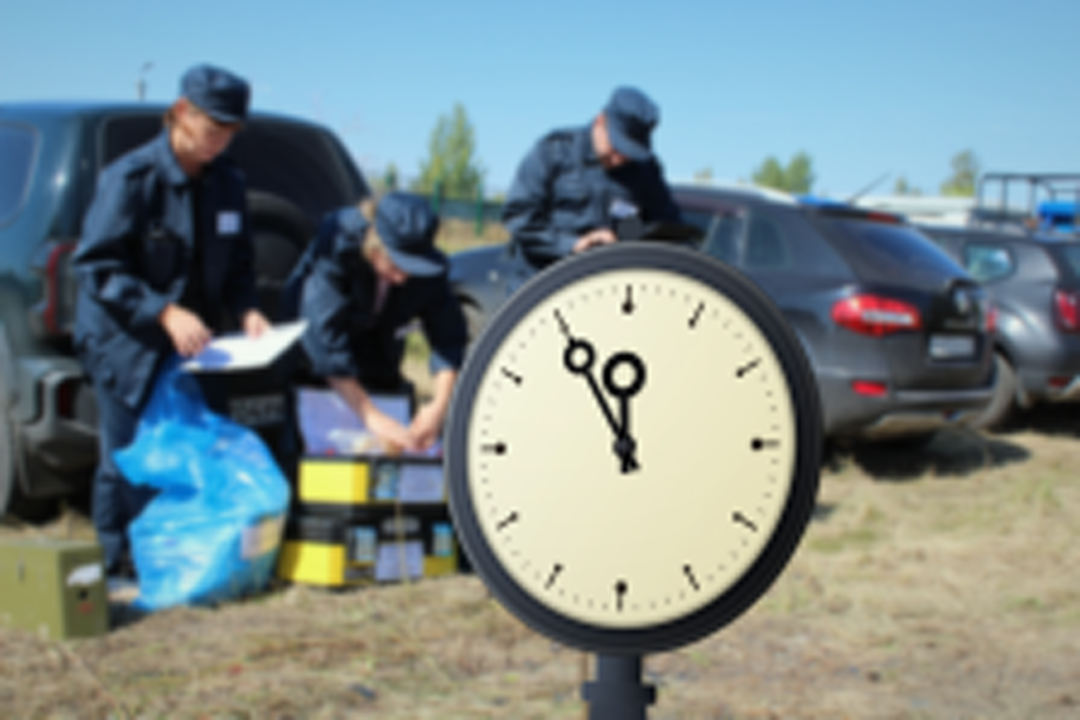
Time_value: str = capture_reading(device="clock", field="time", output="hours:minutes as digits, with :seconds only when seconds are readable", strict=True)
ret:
11:55
